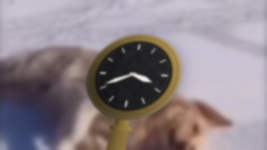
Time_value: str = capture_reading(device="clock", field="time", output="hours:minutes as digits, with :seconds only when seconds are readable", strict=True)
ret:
3:41
